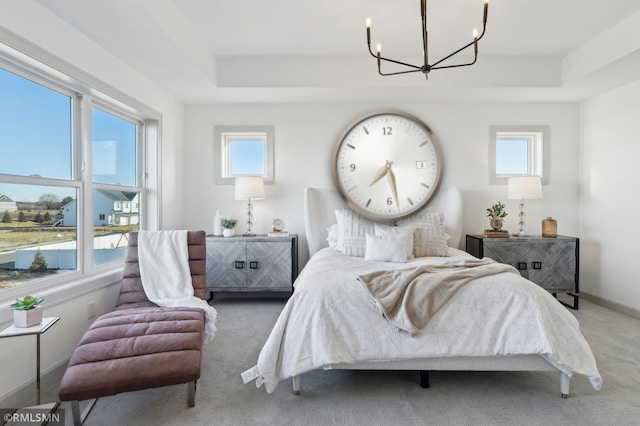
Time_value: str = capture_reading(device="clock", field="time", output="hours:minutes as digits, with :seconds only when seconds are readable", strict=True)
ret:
7:28
